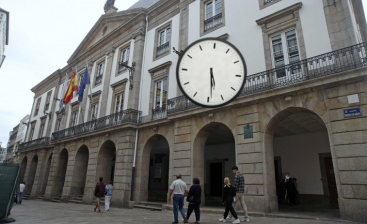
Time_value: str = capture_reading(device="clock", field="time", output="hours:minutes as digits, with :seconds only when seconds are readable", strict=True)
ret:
5:29
